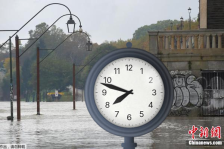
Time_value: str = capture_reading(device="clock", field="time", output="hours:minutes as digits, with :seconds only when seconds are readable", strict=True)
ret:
7:48
